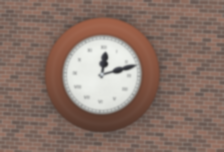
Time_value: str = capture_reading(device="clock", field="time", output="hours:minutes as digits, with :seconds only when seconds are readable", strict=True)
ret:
12:12
